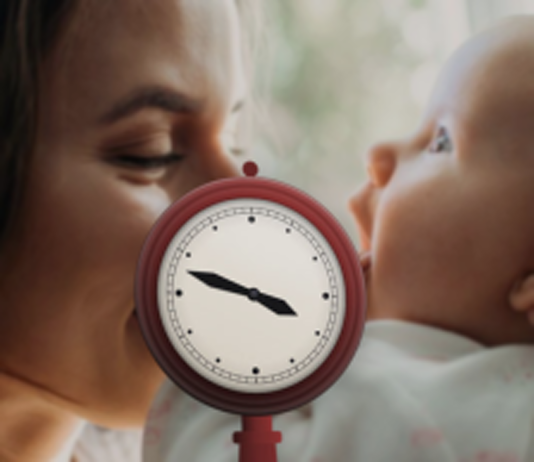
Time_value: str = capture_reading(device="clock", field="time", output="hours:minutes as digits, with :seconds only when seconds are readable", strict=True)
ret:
3:48
